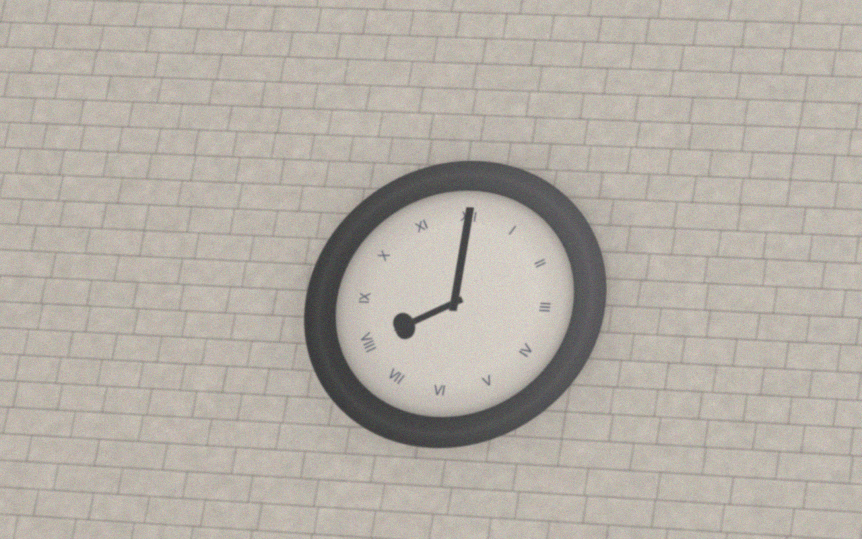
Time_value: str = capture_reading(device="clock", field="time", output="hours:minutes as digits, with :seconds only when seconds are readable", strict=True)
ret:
8:00
